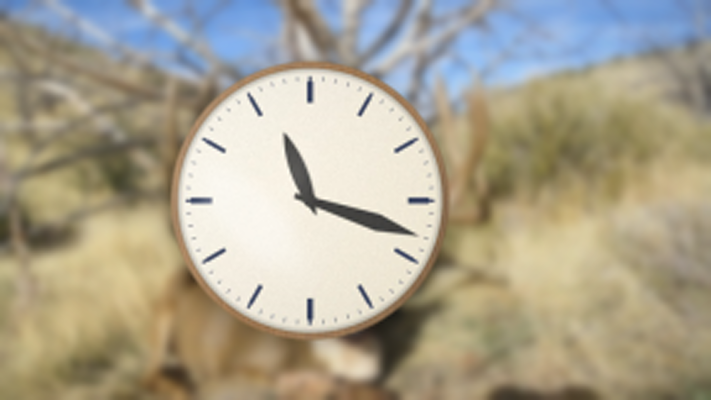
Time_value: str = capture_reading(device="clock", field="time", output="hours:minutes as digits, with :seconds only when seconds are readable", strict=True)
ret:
11:18
